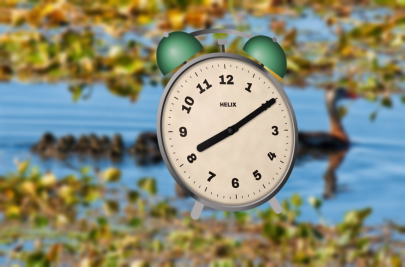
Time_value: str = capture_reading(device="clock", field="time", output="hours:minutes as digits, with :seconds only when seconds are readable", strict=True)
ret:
8:10
